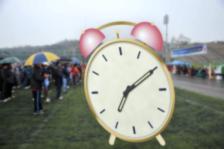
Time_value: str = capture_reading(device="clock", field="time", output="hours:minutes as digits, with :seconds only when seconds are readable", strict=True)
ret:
7:10
